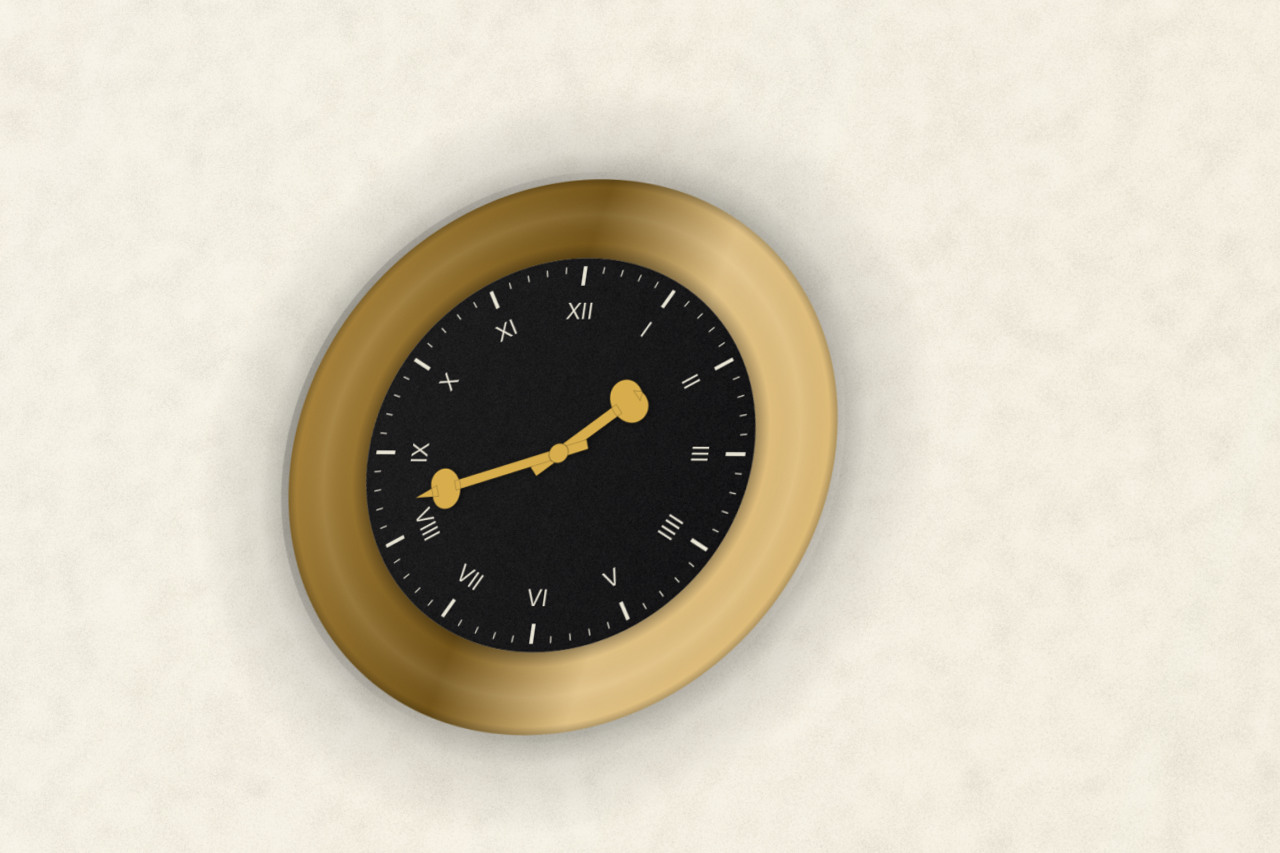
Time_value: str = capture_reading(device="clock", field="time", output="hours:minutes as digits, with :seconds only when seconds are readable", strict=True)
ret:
1:42
